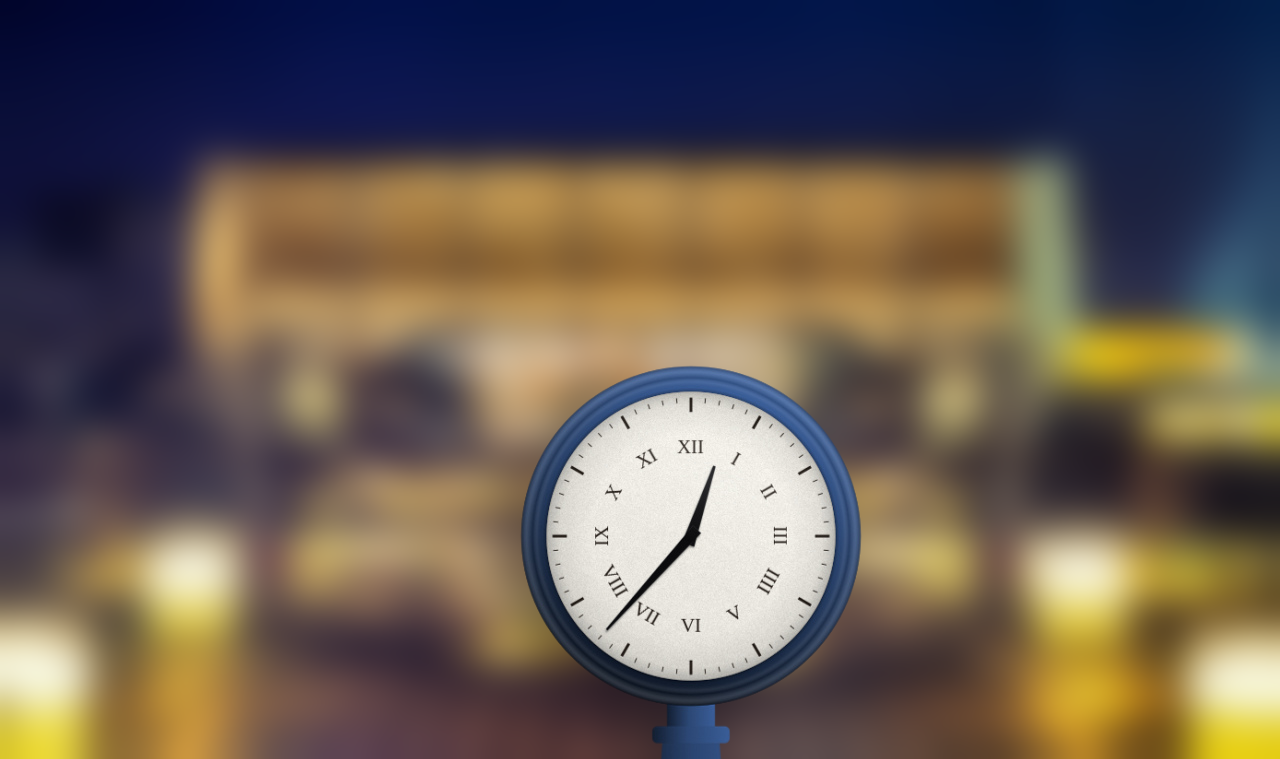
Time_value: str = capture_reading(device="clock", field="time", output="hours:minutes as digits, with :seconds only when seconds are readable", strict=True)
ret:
12:37
